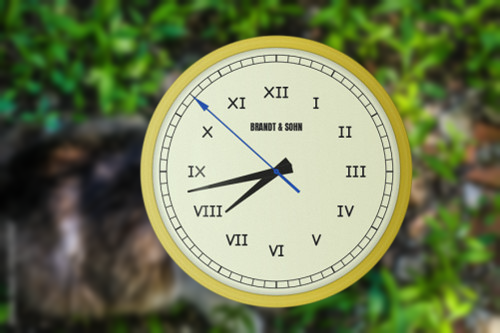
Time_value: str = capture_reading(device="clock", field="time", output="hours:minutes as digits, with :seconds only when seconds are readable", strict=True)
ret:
7:42:52
